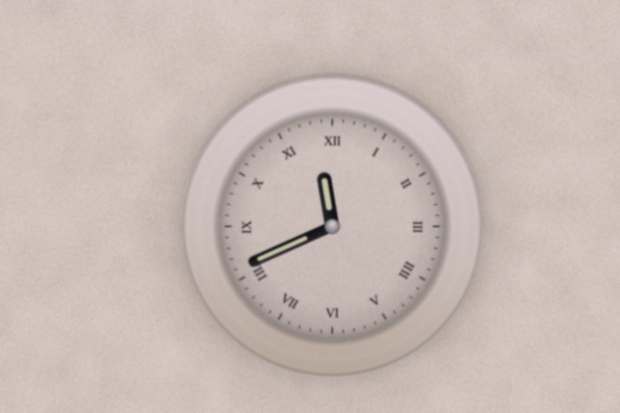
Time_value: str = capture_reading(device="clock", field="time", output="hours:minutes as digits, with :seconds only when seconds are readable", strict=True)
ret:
11:41
